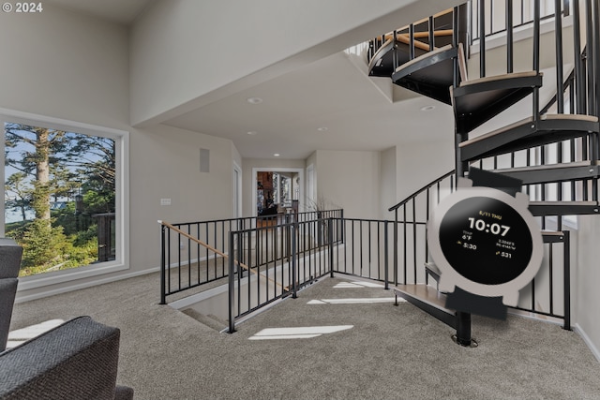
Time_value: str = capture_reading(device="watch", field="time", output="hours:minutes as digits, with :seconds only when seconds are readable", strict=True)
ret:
10:07
